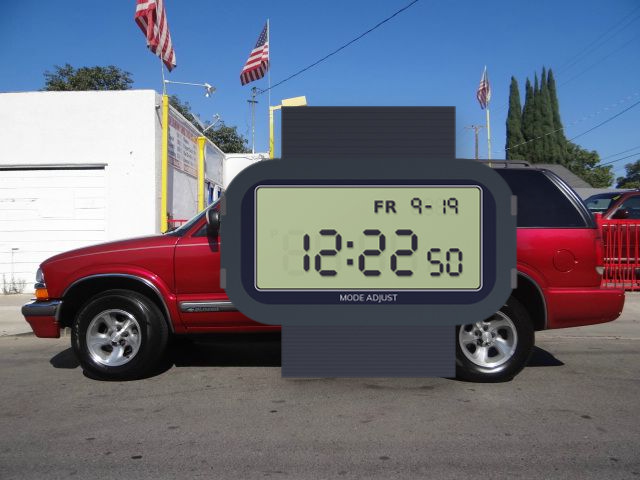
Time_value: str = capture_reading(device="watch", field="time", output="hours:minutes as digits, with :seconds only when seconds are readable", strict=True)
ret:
12:22:50
